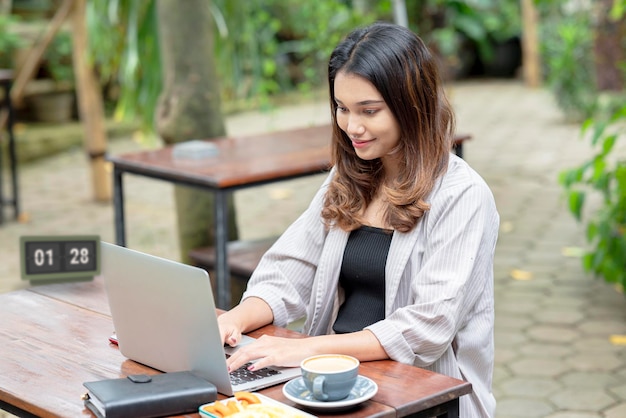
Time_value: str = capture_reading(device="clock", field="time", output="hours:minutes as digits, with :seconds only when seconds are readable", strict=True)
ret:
1:28
